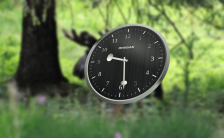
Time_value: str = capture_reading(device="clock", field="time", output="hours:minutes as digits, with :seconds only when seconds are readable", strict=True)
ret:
9:29
